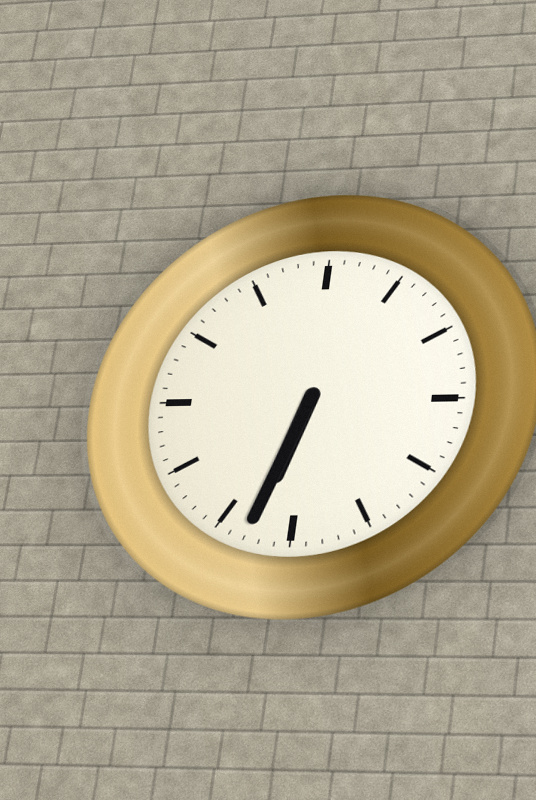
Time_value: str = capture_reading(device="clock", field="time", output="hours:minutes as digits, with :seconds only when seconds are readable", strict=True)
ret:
6:33
